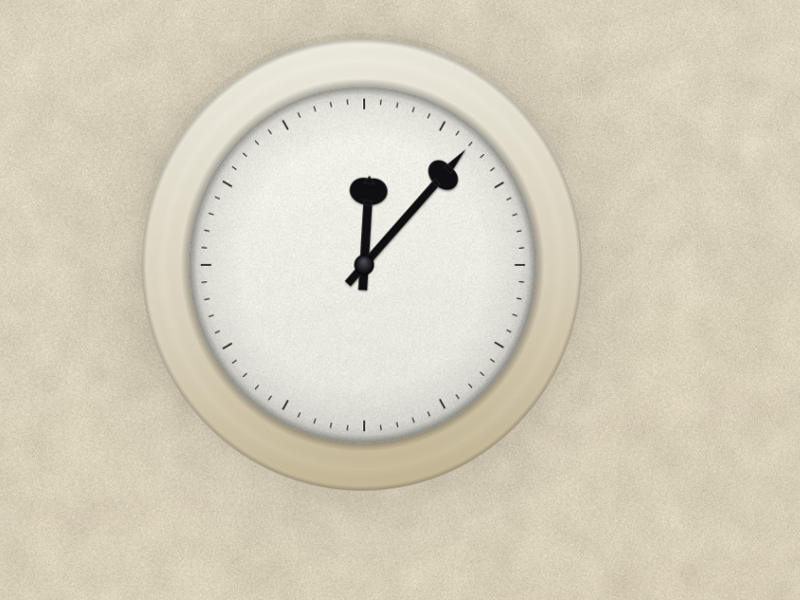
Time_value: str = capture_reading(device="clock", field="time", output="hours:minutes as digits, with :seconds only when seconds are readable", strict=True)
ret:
12:07
